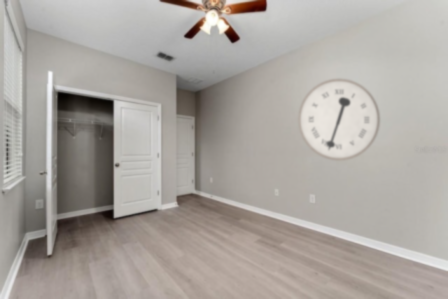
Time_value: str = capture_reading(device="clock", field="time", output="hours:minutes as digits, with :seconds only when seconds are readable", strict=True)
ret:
12:33
